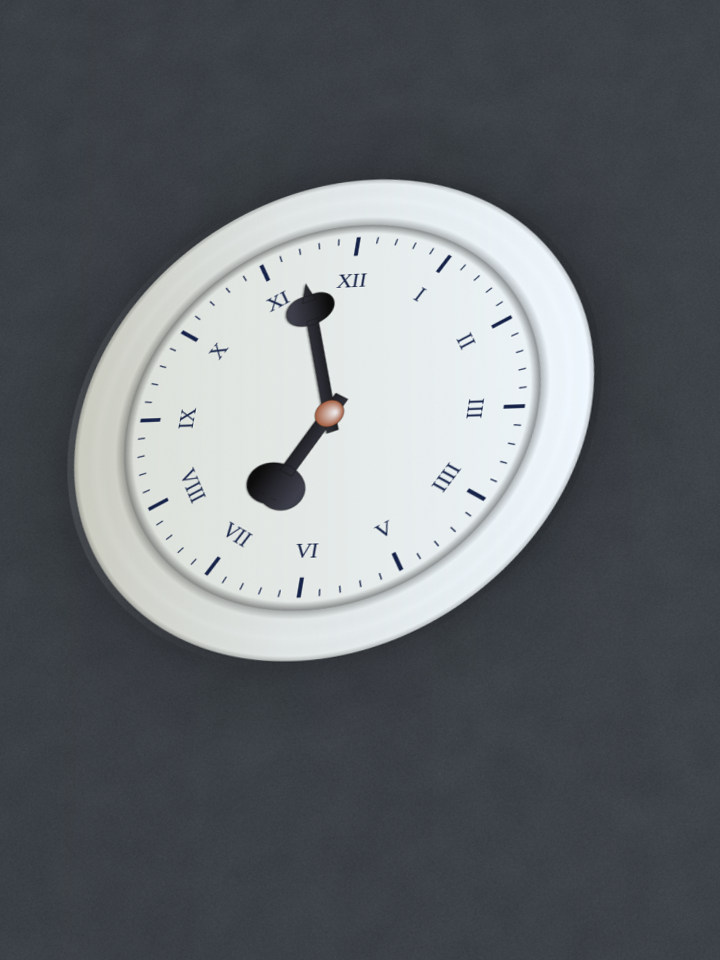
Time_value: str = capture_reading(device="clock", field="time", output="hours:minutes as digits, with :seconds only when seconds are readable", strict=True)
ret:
6:57
